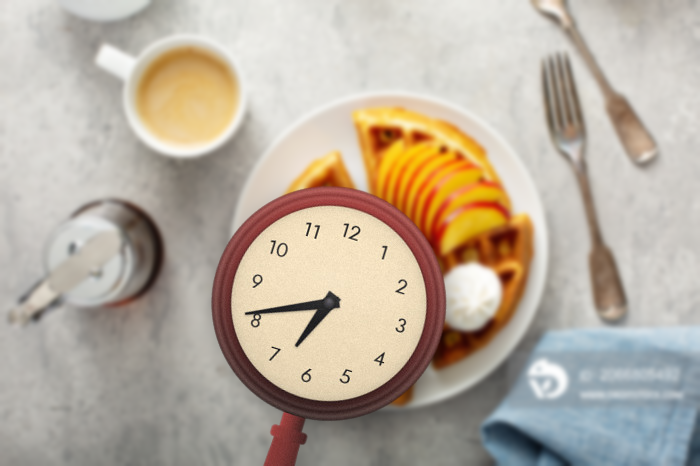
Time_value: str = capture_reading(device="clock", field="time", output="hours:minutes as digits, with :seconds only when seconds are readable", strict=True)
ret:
6:41
